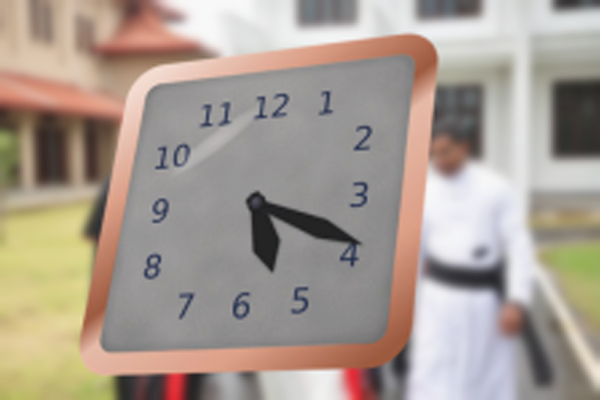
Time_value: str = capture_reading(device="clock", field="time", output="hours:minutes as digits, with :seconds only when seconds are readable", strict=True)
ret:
5:19
